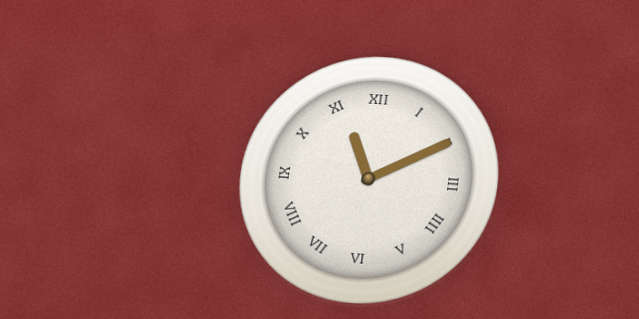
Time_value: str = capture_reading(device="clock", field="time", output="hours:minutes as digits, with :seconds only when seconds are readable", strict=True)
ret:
11:10
